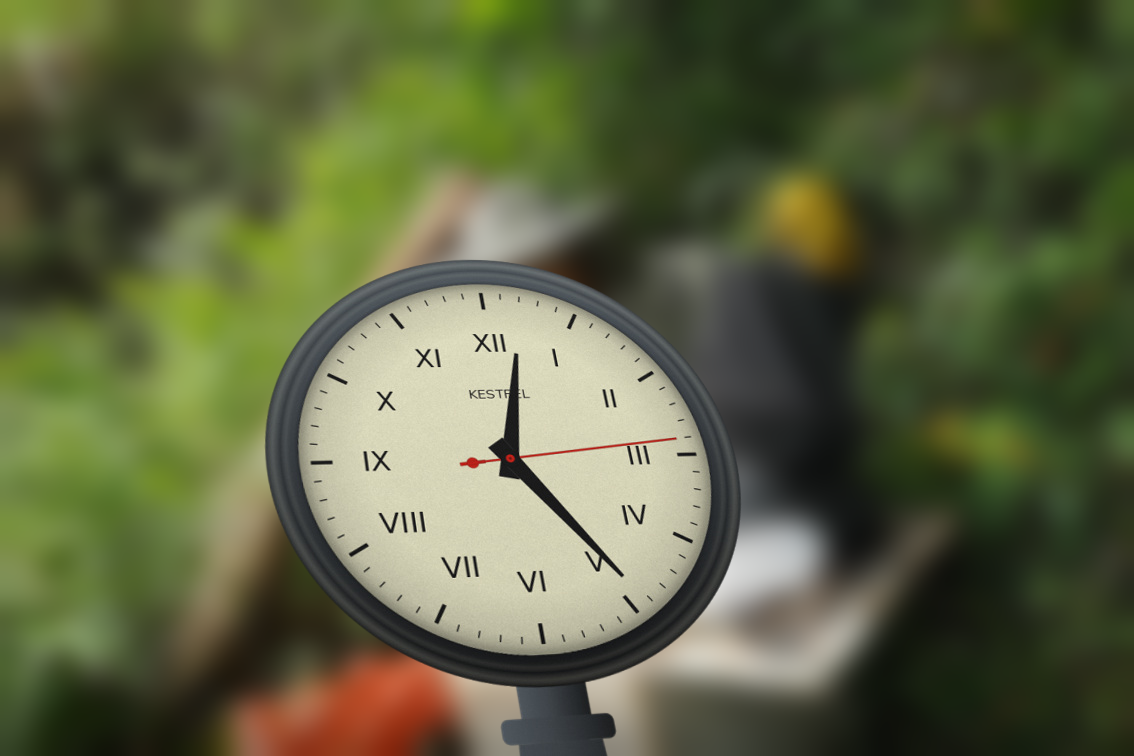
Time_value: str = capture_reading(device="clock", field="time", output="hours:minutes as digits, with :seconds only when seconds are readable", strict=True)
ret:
12:24:14
